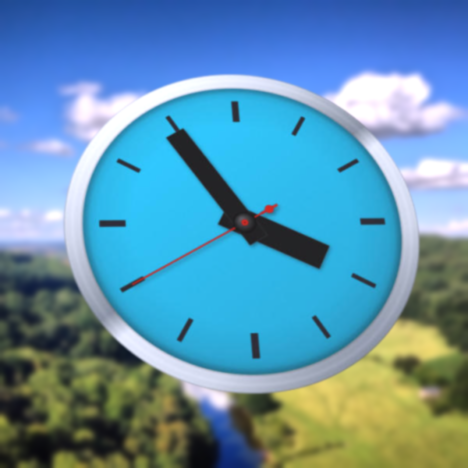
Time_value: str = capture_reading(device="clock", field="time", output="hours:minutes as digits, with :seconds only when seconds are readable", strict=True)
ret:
3:54:40
